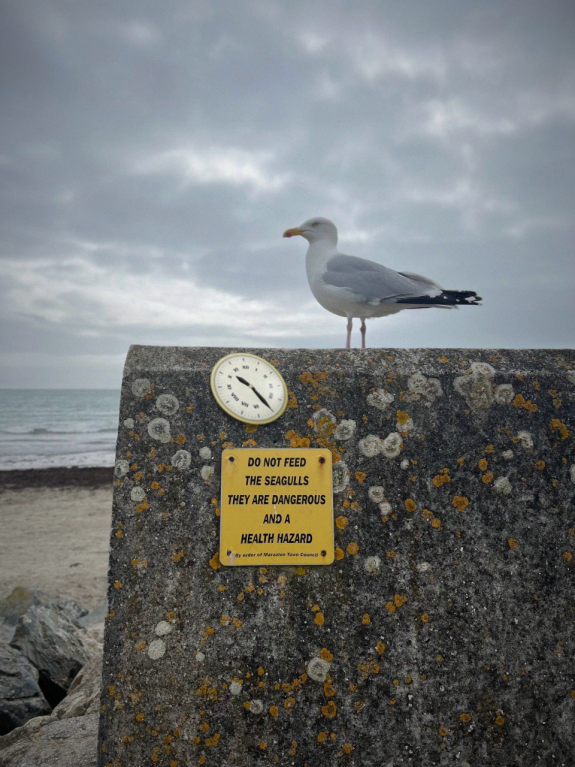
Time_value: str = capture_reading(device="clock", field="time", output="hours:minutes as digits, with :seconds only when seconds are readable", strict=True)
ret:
10:25
